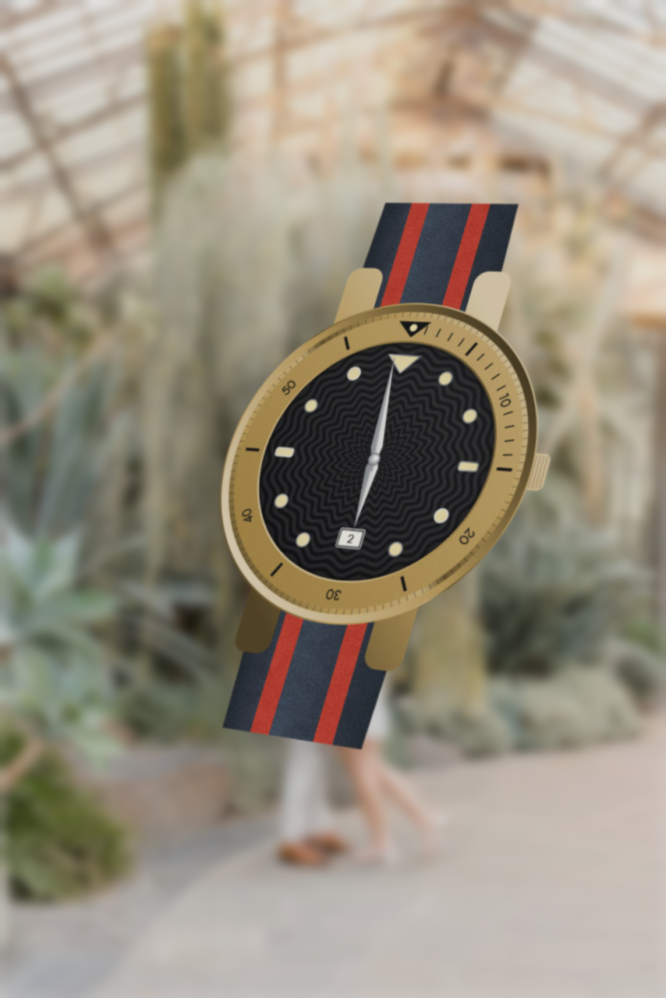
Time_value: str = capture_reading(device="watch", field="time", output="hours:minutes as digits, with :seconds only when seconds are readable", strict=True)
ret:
5:59
